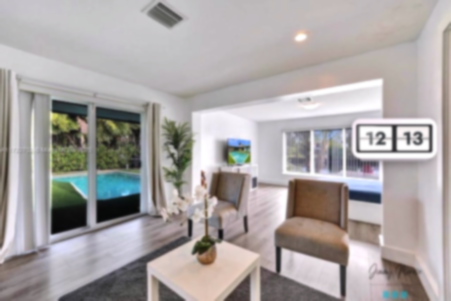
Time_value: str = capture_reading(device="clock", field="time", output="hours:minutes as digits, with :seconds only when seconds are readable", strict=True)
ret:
12:13
